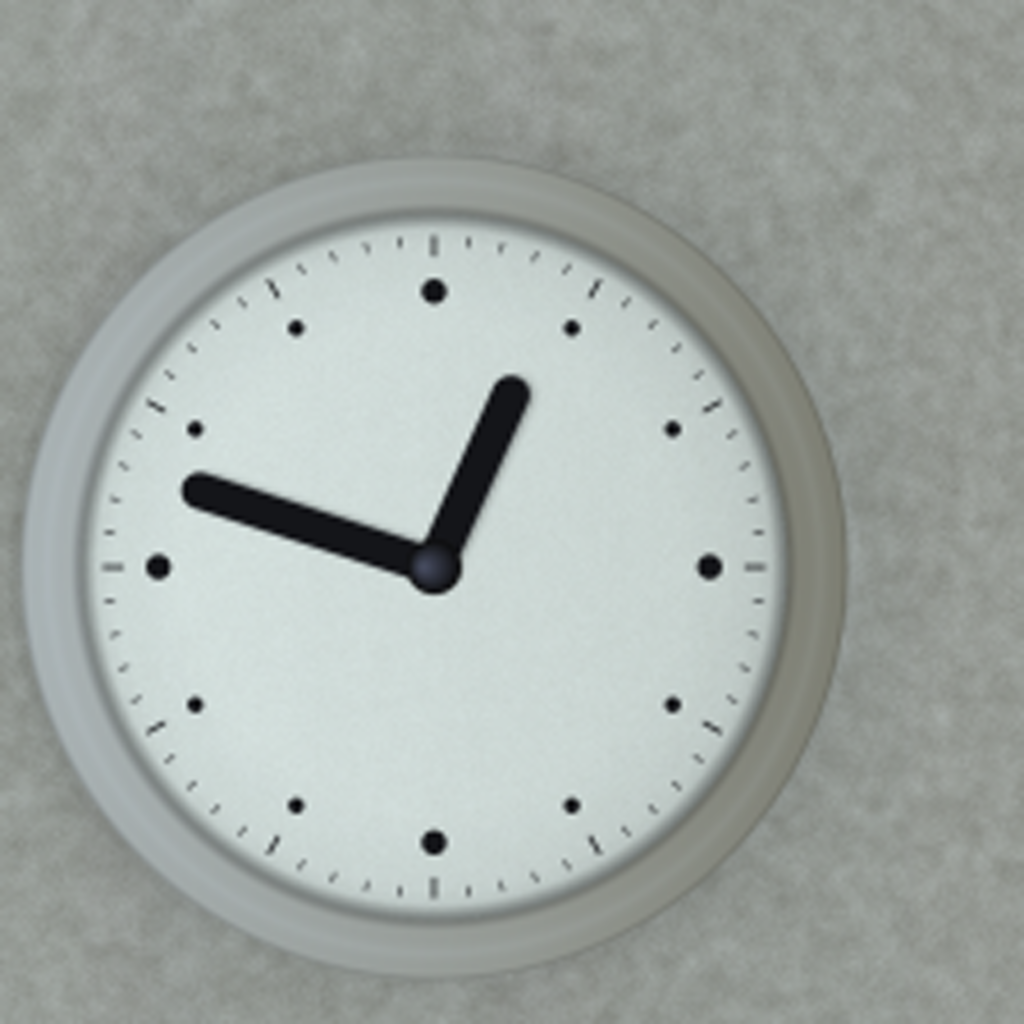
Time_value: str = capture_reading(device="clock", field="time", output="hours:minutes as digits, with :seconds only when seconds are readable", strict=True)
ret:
12:48
